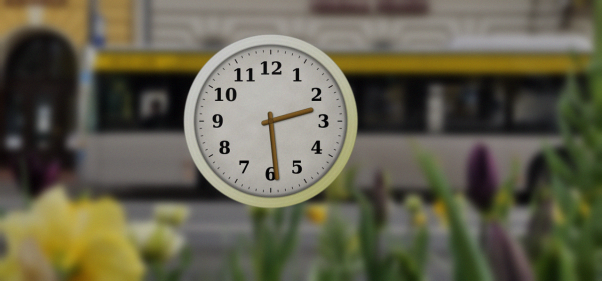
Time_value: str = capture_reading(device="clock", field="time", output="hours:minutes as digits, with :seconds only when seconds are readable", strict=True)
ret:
2:29
